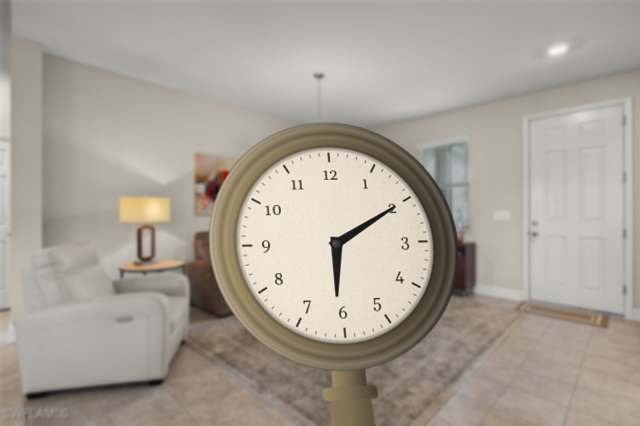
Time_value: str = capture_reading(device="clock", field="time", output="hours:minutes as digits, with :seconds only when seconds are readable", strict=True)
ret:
6:10
